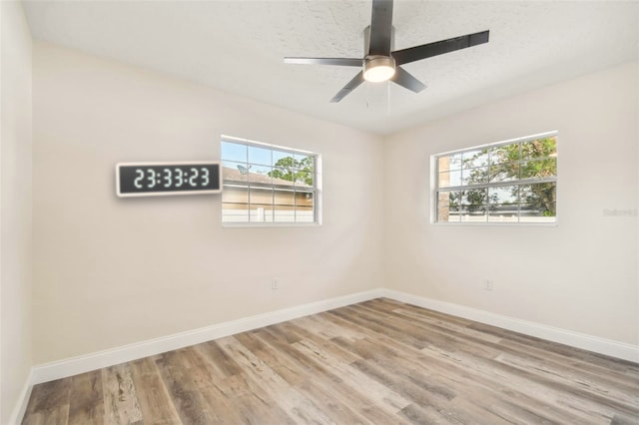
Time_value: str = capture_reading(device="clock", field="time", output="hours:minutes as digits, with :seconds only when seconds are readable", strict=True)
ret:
23:33:23
